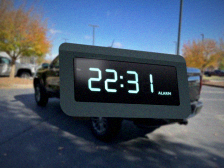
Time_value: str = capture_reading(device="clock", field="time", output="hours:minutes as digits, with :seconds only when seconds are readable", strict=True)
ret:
22:31
